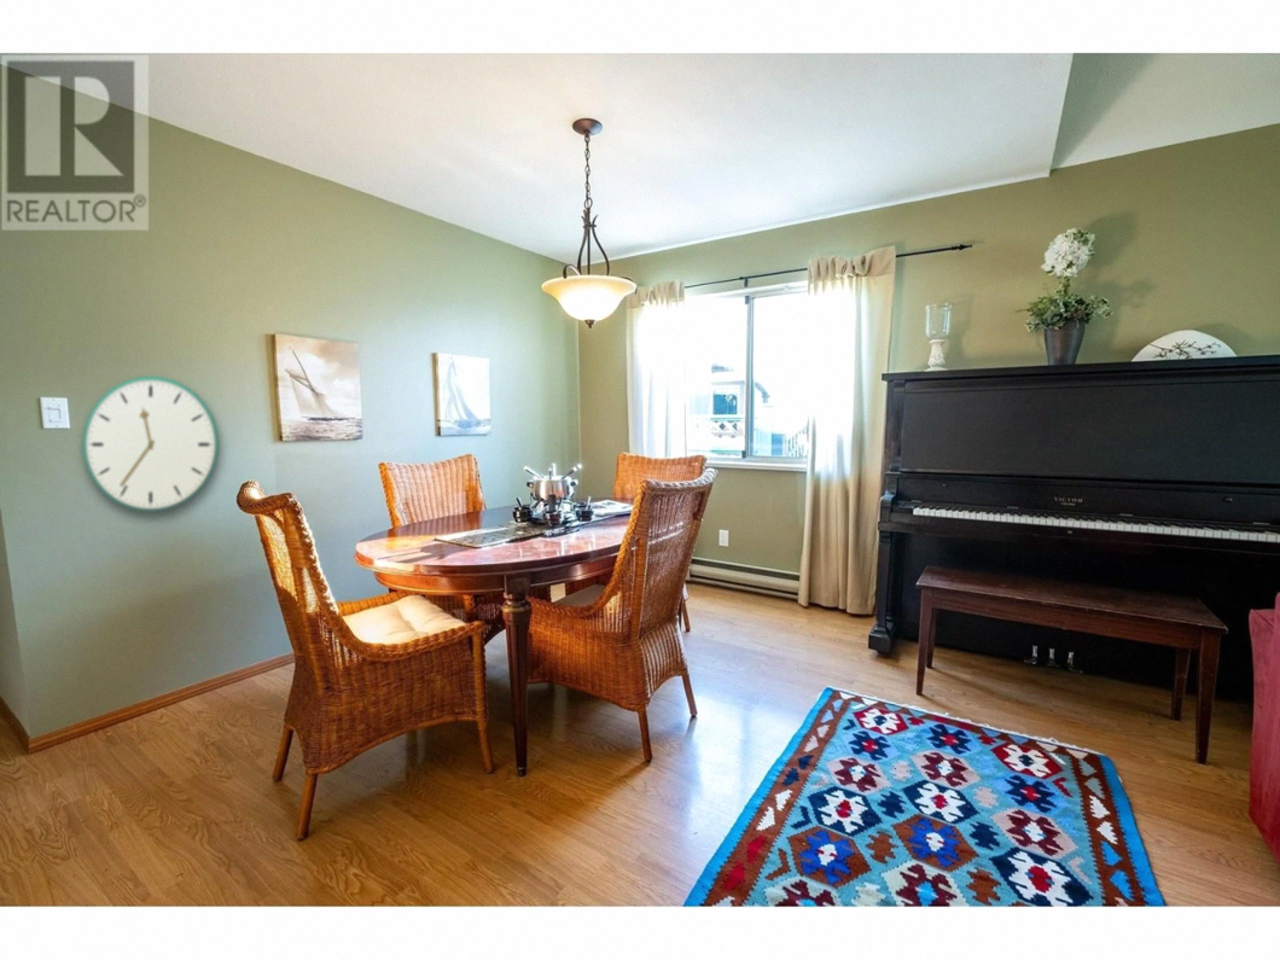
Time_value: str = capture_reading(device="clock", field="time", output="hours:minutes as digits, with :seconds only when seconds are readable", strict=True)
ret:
11:36
